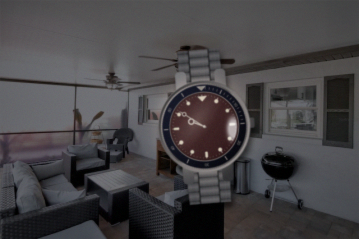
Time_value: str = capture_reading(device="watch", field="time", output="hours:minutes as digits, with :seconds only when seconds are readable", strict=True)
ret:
9:51
